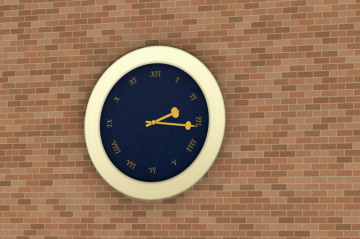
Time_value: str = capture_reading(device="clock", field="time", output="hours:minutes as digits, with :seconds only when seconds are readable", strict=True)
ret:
2:16
